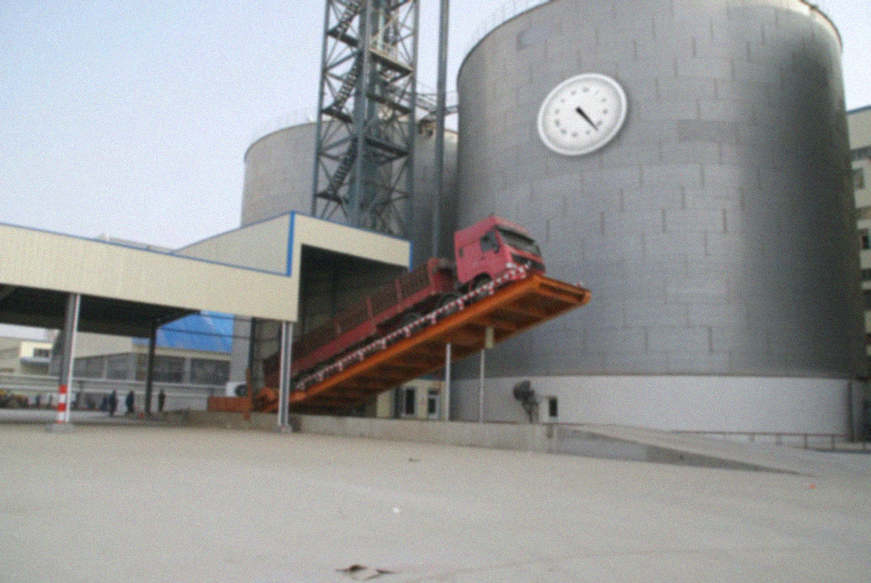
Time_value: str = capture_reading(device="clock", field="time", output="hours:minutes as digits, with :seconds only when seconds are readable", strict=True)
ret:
4:22
